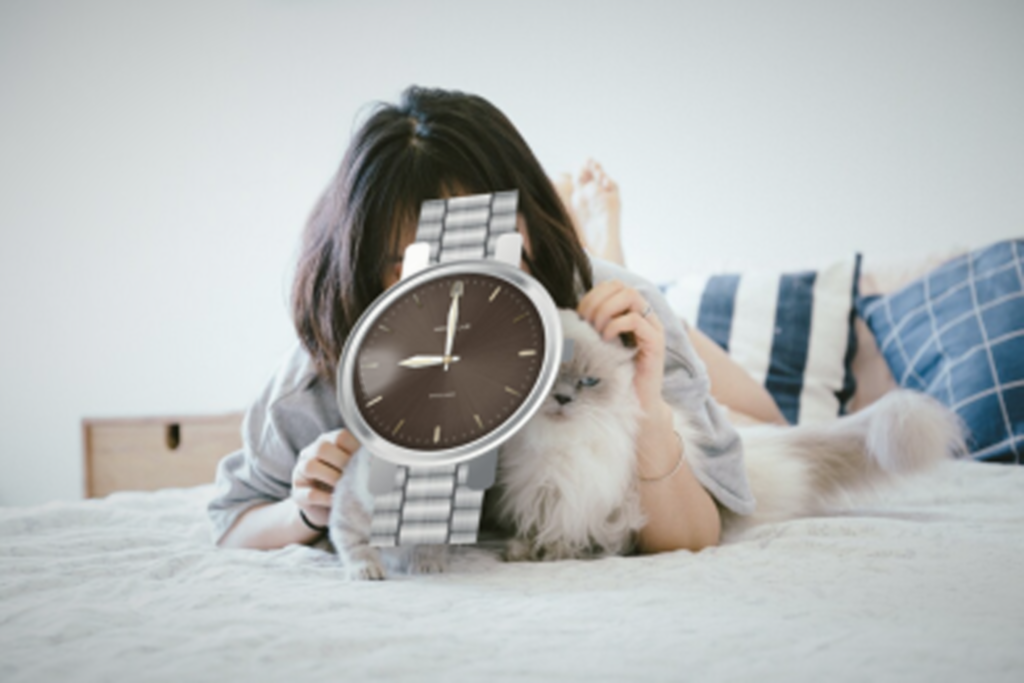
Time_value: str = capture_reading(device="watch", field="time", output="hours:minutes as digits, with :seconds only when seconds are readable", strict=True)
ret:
9:00
